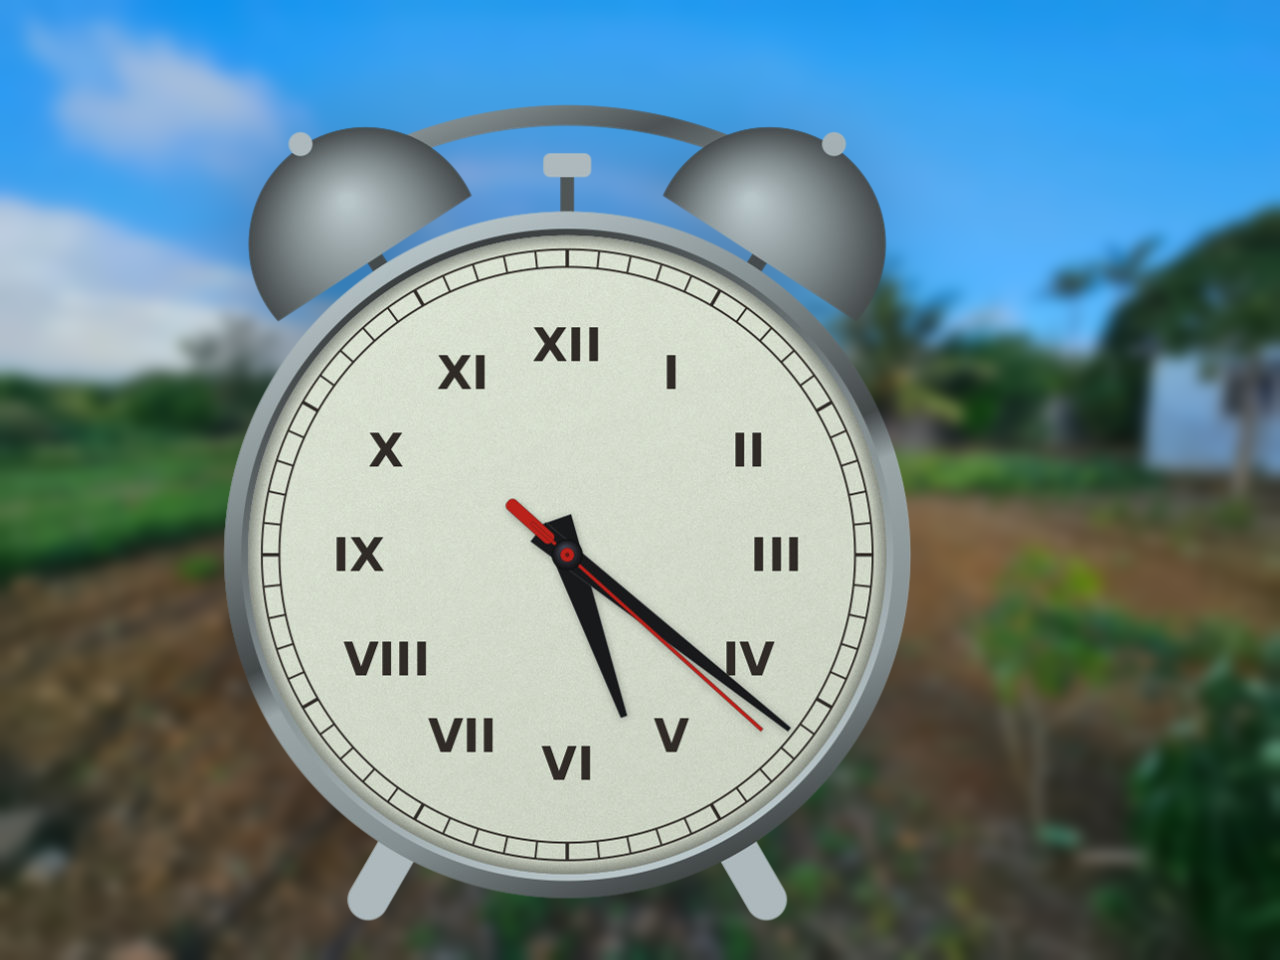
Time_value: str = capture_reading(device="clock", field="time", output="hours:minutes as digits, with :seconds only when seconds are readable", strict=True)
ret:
5:21:22
